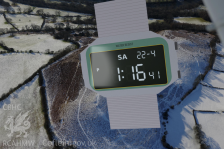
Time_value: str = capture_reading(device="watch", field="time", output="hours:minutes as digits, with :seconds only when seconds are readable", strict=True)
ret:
1:16:41
